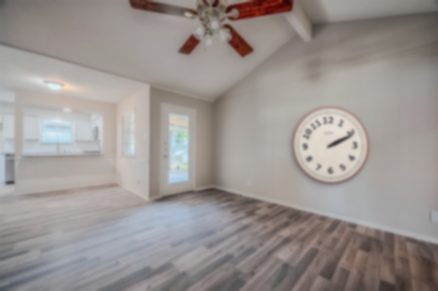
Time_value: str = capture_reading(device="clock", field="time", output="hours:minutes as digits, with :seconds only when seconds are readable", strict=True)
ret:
2:11
